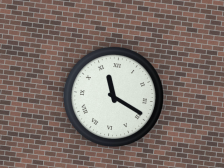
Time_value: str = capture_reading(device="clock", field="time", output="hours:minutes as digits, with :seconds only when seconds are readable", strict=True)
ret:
11:19
